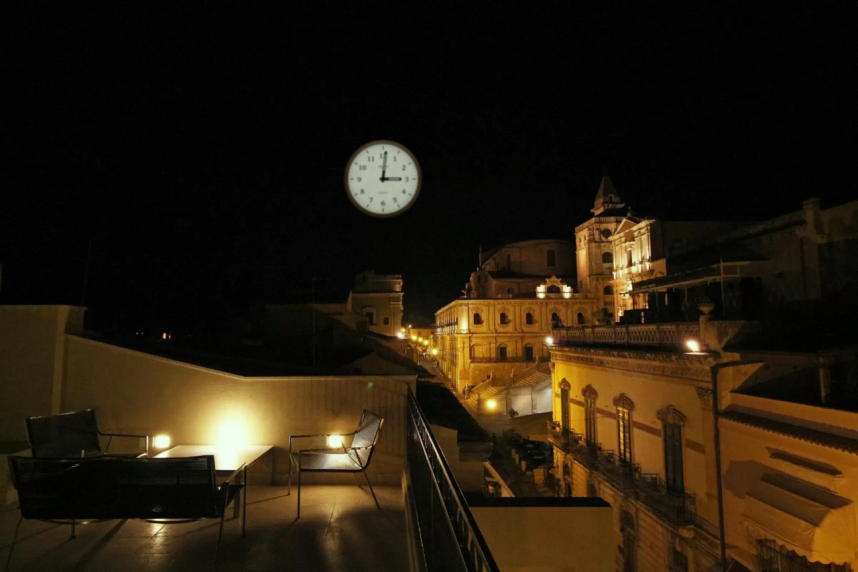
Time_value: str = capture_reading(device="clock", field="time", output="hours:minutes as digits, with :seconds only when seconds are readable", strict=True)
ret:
3:01
